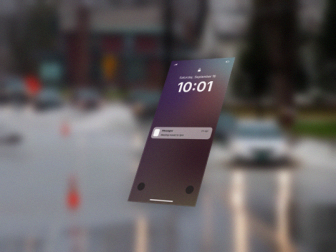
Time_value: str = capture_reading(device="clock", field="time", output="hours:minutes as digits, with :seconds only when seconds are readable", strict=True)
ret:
10:01
